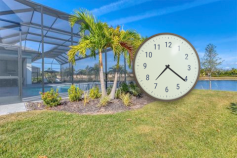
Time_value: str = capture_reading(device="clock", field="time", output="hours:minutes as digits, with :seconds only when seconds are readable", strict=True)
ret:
7:21
